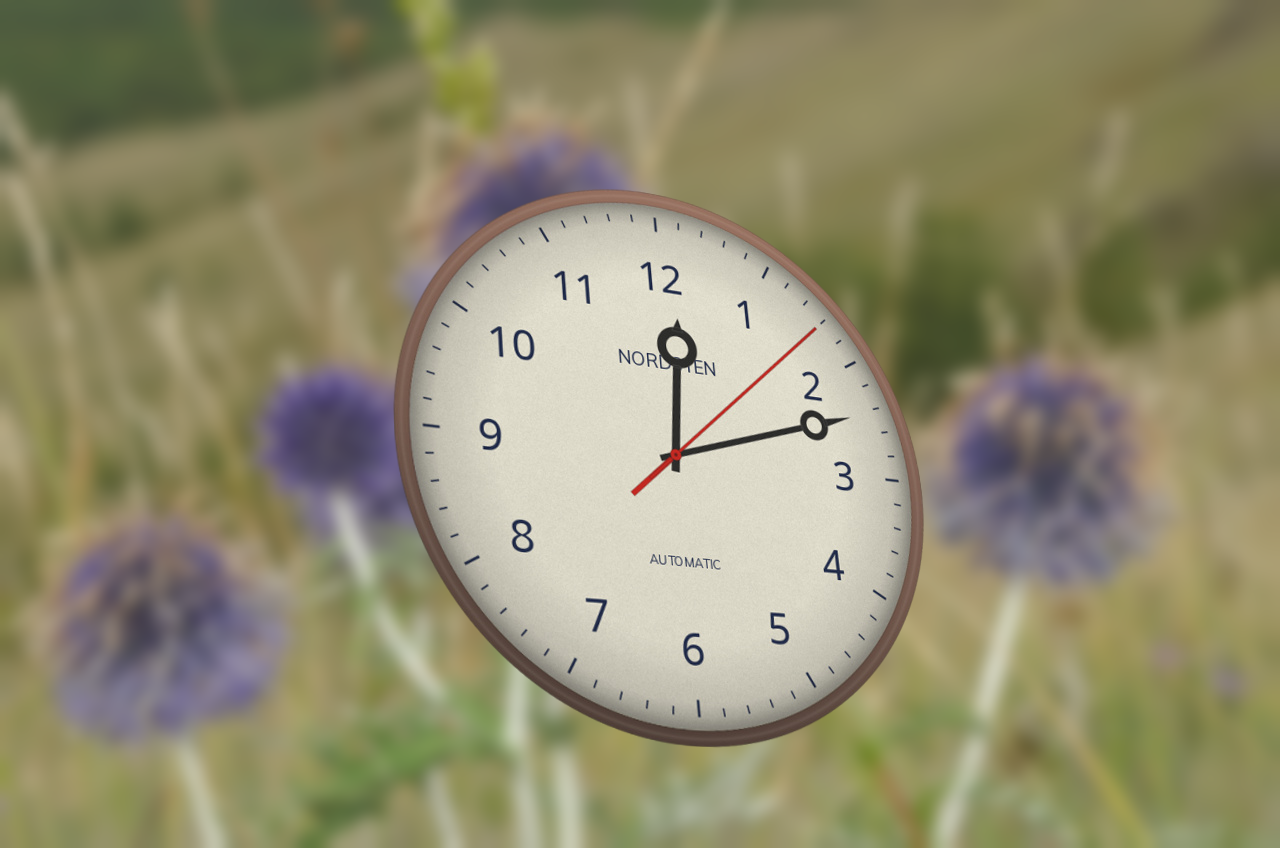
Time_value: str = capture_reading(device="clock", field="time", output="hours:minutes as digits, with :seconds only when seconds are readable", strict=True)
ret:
12:12:08
